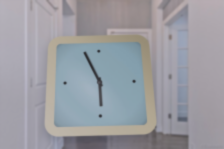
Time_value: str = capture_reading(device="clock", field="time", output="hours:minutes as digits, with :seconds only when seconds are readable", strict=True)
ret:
5:56
